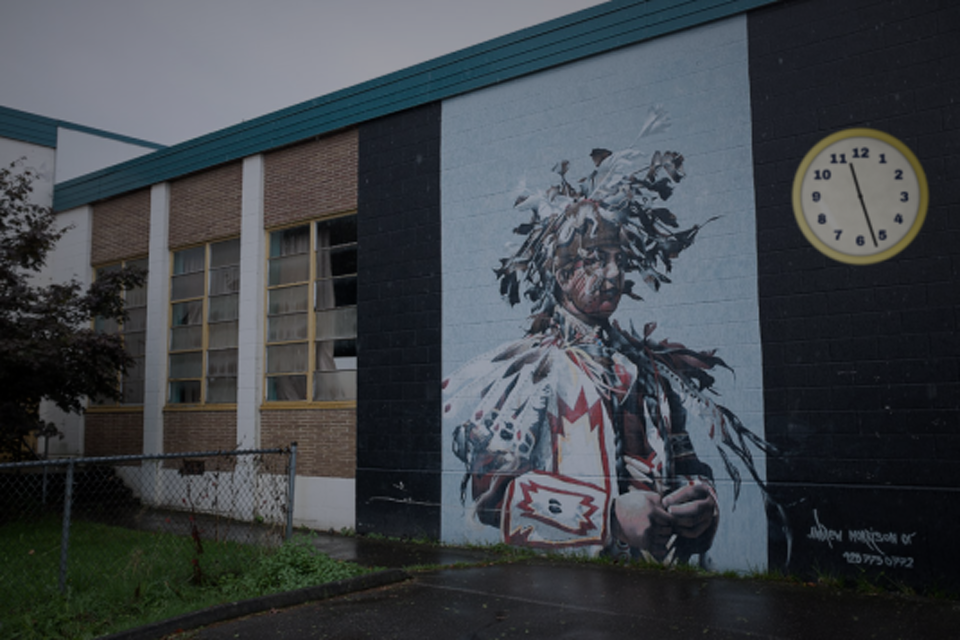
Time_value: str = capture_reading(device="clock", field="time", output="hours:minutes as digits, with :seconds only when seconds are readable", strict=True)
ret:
11:27
